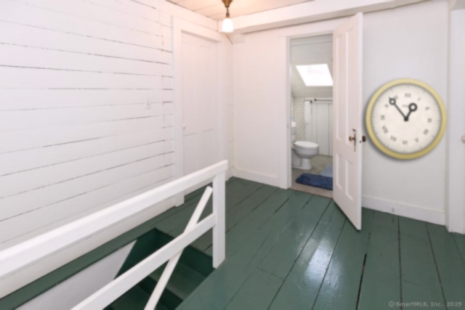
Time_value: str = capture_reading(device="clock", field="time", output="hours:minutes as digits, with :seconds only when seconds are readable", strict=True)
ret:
12:53
